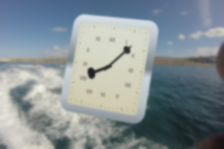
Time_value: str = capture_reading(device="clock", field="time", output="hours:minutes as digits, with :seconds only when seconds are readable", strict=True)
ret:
8:07
